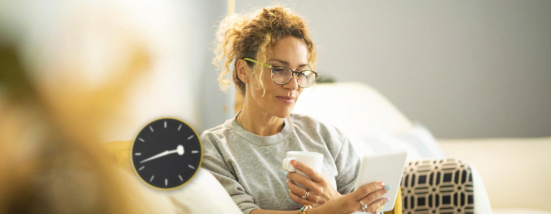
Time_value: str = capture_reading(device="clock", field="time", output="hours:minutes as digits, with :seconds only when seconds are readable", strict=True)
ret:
2:42
